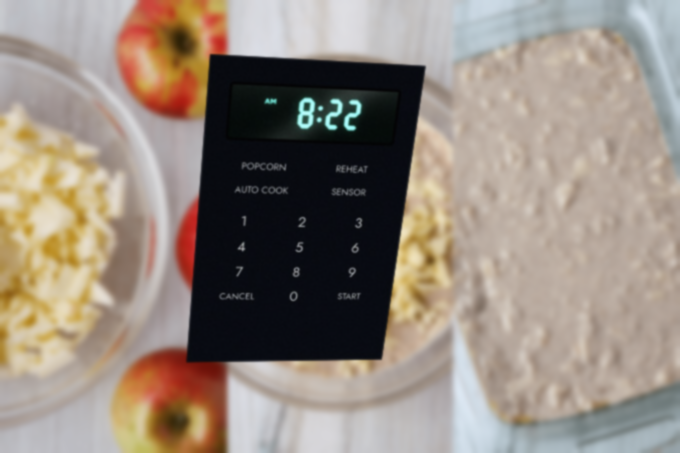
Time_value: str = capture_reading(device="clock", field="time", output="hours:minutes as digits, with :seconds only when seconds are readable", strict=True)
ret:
8:22
